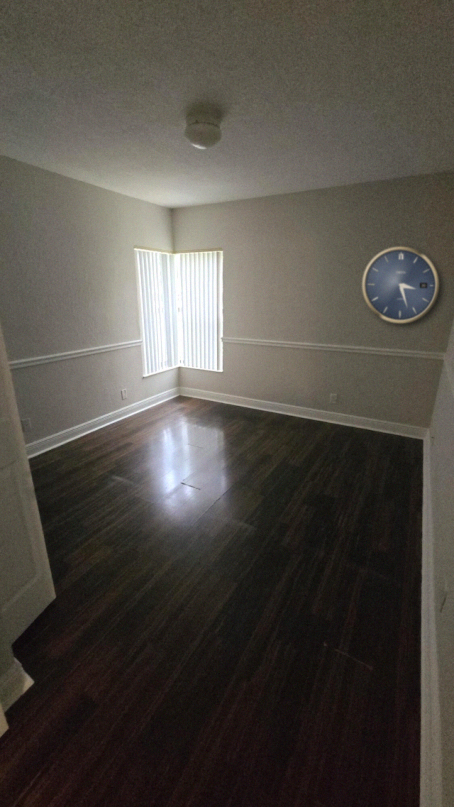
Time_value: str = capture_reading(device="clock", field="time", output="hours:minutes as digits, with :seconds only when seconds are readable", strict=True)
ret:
3:27
